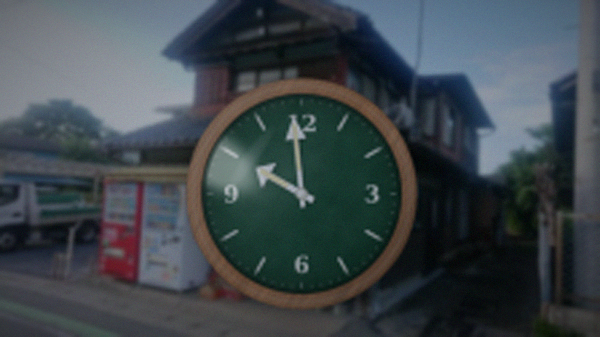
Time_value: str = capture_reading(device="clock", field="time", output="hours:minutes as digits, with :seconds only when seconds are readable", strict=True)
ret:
9:59
